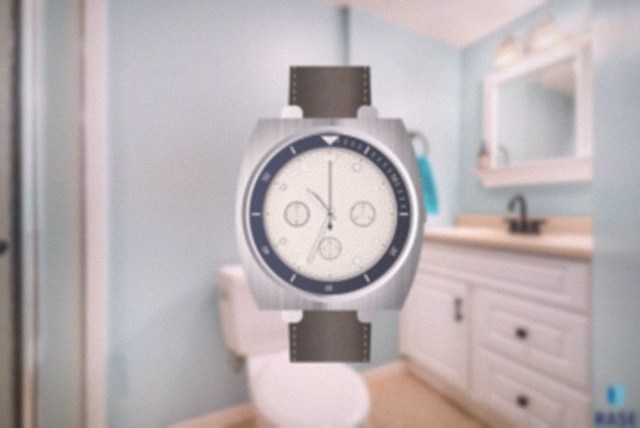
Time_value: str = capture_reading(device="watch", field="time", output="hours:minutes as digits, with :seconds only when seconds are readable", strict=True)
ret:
10:34
